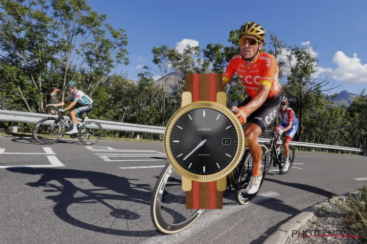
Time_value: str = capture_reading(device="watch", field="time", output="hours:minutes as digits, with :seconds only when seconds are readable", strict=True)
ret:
7:38
